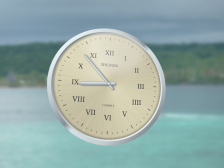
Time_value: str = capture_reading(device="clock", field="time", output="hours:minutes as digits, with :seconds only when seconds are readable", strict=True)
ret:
8:53
